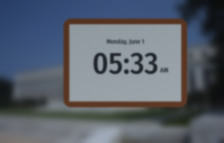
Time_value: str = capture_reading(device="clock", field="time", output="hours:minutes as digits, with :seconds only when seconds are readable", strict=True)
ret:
5:33
